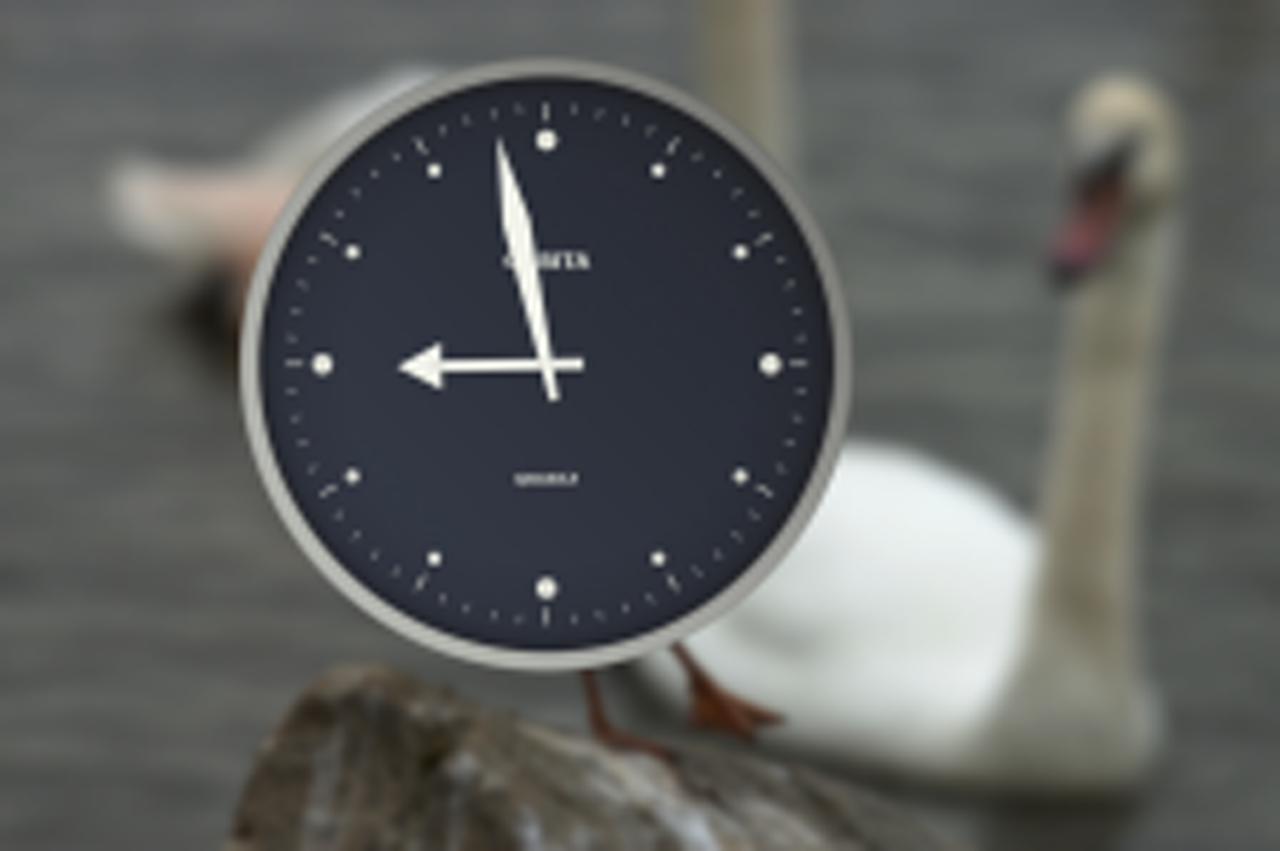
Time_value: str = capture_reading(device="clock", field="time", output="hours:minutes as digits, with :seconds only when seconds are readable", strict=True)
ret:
8:58
